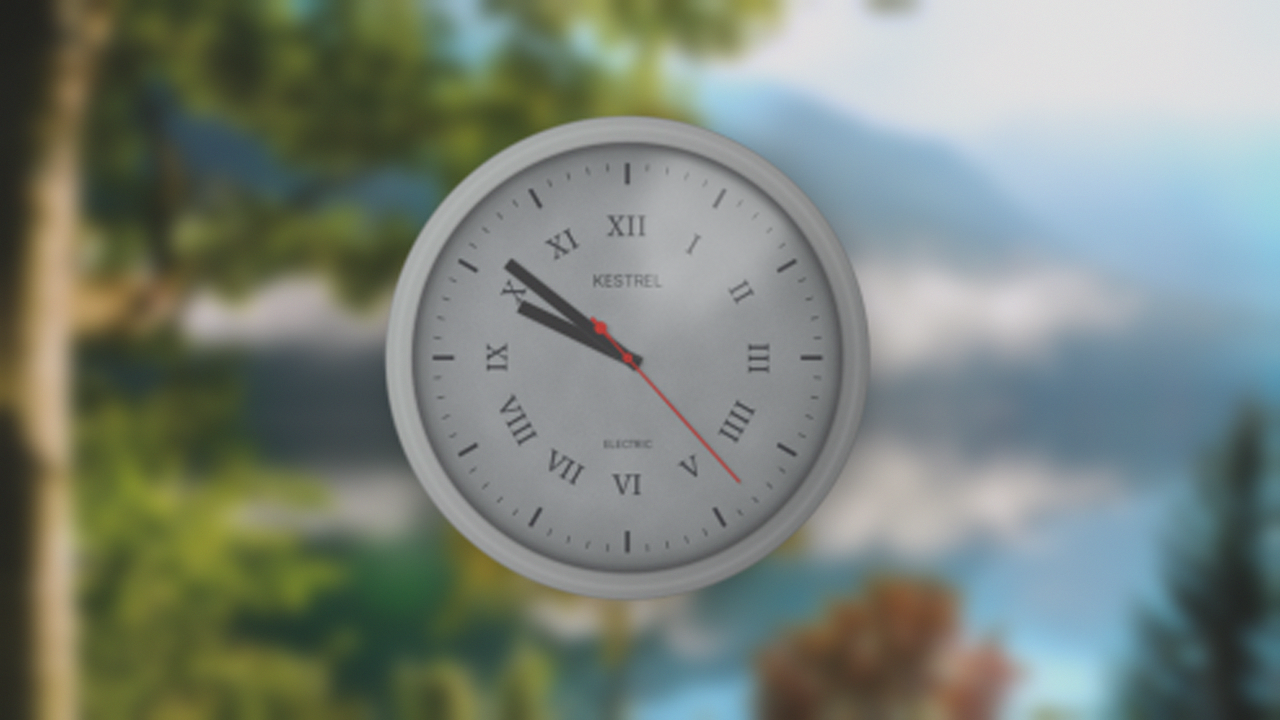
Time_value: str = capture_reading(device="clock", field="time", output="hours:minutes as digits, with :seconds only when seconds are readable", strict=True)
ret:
9:51:23
